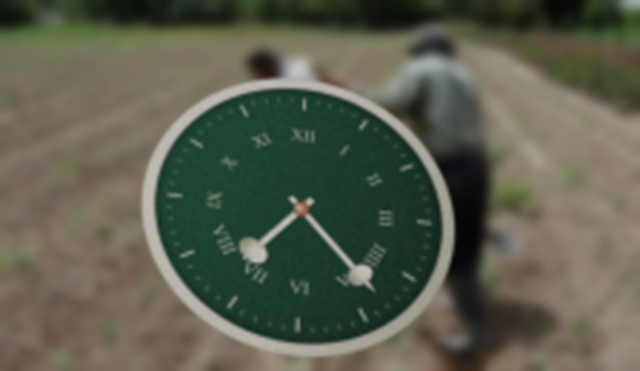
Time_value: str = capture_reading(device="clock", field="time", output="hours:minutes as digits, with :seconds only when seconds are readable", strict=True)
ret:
7:23
